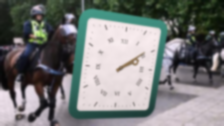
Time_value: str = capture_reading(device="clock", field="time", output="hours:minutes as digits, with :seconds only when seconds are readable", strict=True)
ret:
2:09
